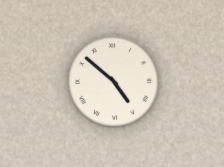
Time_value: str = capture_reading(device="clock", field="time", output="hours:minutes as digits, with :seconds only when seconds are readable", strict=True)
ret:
4:52
